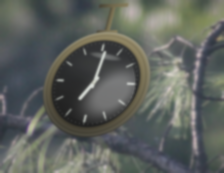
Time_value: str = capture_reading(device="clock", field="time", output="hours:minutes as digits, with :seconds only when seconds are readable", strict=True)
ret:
7:01
